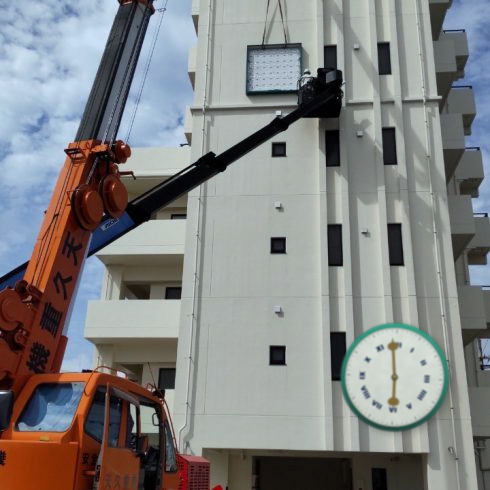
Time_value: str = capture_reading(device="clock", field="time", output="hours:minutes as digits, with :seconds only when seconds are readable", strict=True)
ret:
5:59
